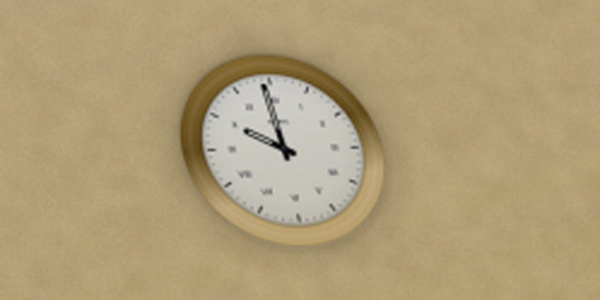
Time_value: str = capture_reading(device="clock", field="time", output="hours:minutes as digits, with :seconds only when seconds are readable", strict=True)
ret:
9:59
